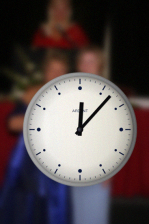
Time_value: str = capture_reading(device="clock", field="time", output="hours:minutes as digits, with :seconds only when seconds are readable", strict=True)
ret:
12:07
